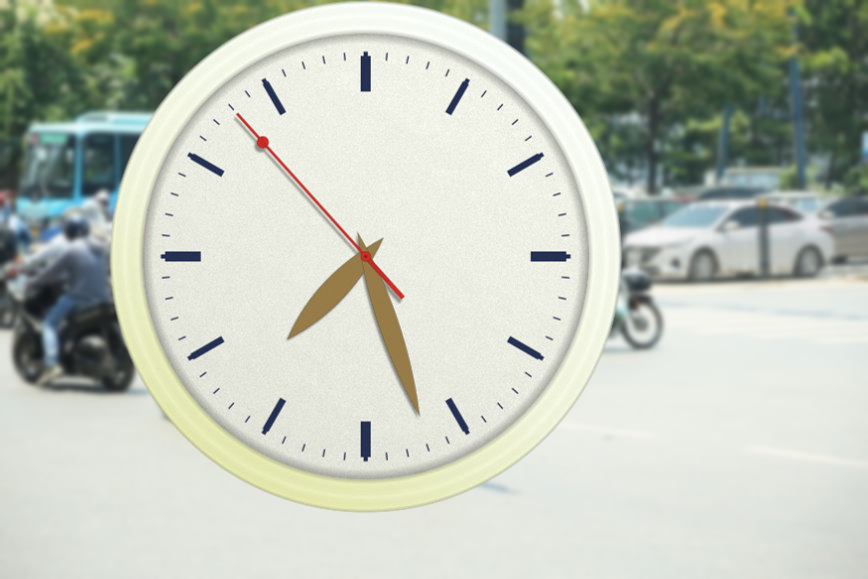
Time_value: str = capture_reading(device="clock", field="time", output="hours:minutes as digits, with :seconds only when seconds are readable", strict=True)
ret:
7:26:53
